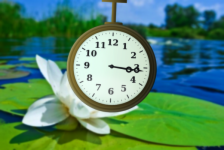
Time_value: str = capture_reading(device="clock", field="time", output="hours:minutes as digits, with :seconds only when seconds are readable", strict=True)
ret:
3:16
